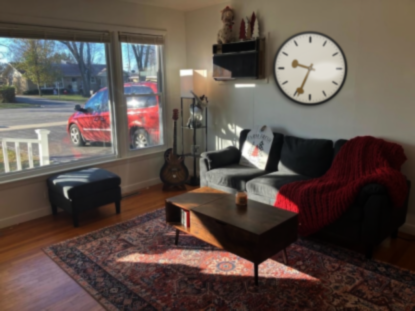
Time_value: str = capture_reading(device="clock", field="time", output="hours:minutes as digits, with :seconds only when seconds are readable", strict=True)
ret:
9:34
